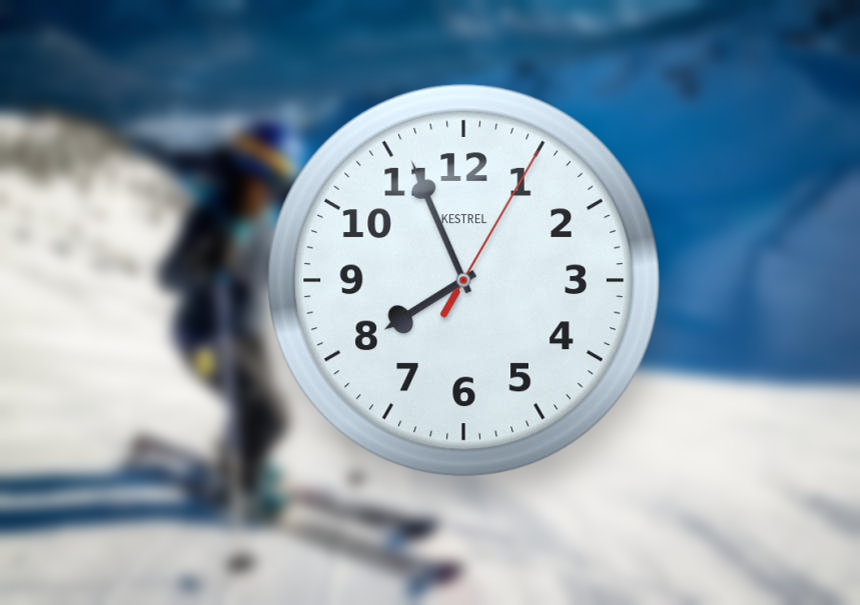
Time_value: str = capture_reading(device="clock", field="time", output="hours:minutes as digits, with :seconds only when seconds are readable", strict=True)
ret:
7:56:05
